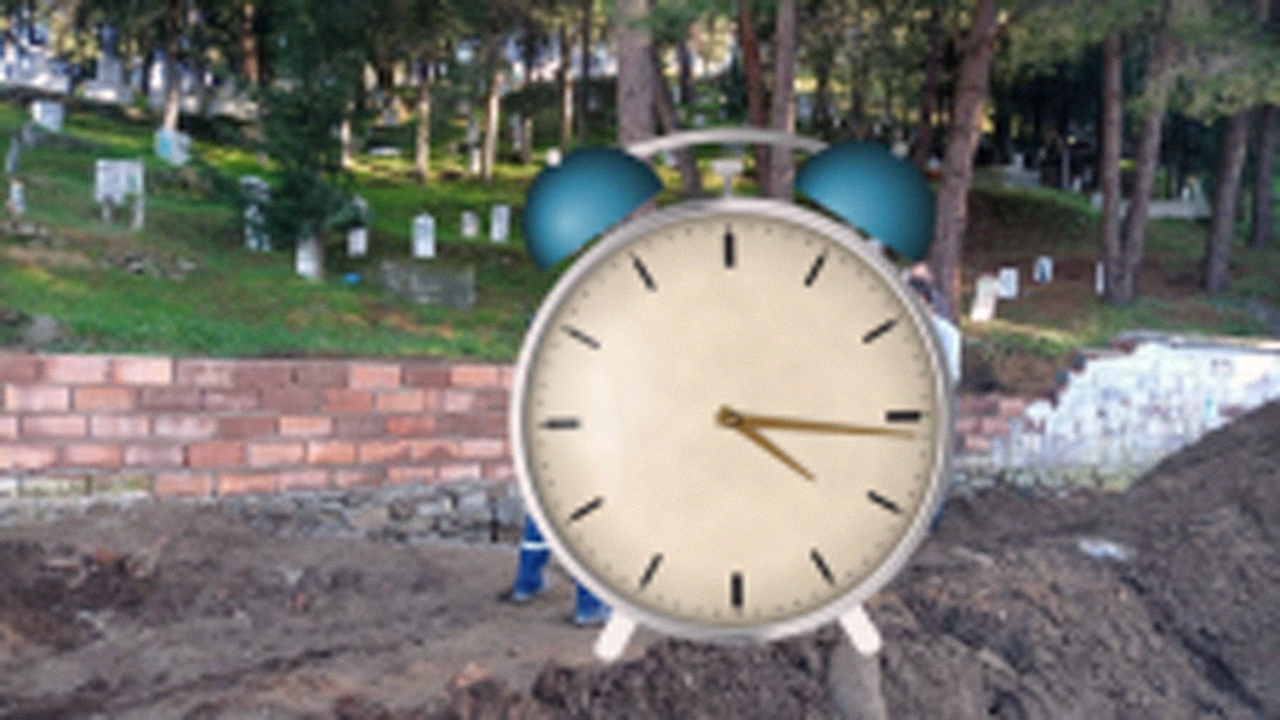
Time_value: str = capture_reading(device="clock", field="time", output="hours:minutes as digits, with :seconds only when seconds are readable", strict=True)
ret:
4:16
